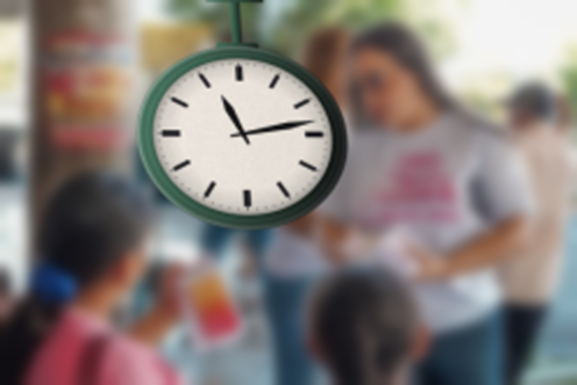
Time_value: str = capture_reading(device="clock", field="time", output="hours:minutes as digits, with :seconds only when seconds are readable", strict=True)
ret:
11:13
